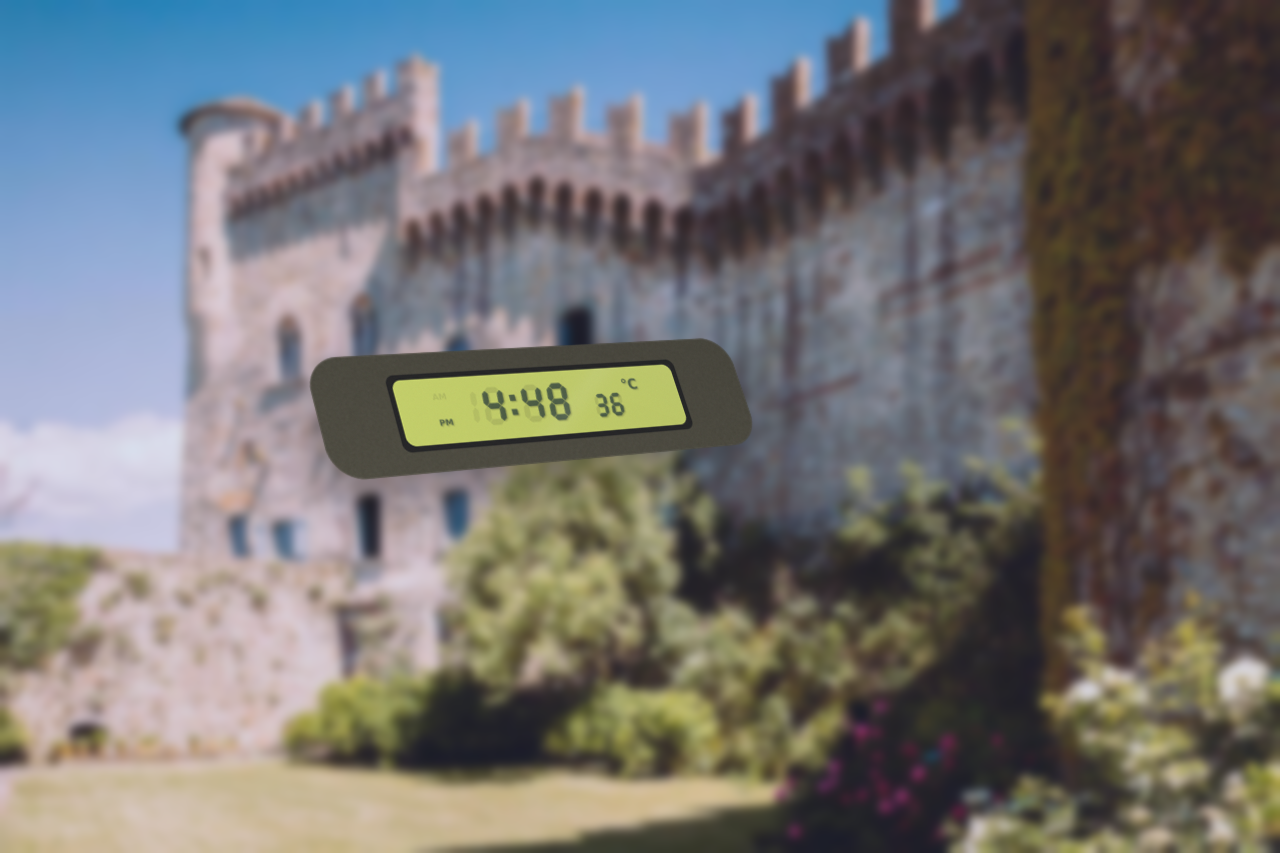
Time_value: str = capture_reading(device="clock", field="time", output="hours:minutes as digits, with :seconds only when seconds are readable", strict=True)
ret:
4:48
